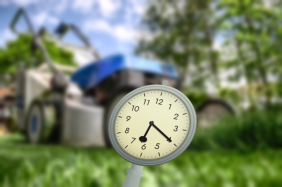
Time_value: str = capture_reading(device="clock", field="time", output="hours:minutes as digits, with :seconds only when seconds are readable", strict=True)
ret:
6:20
